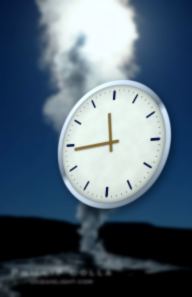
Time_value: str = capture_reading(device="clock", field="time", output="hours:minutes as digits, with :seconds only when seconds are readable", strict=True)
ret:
11:44
